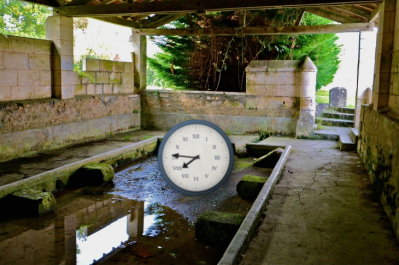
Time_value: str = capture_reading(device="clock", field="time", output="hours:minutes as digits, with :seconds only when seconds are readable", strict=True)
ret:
7:46
